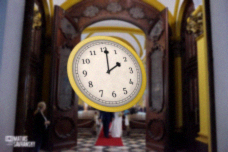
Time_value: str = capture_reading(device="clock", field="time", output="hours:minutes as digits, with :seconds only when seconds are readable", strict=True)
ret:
2:01
